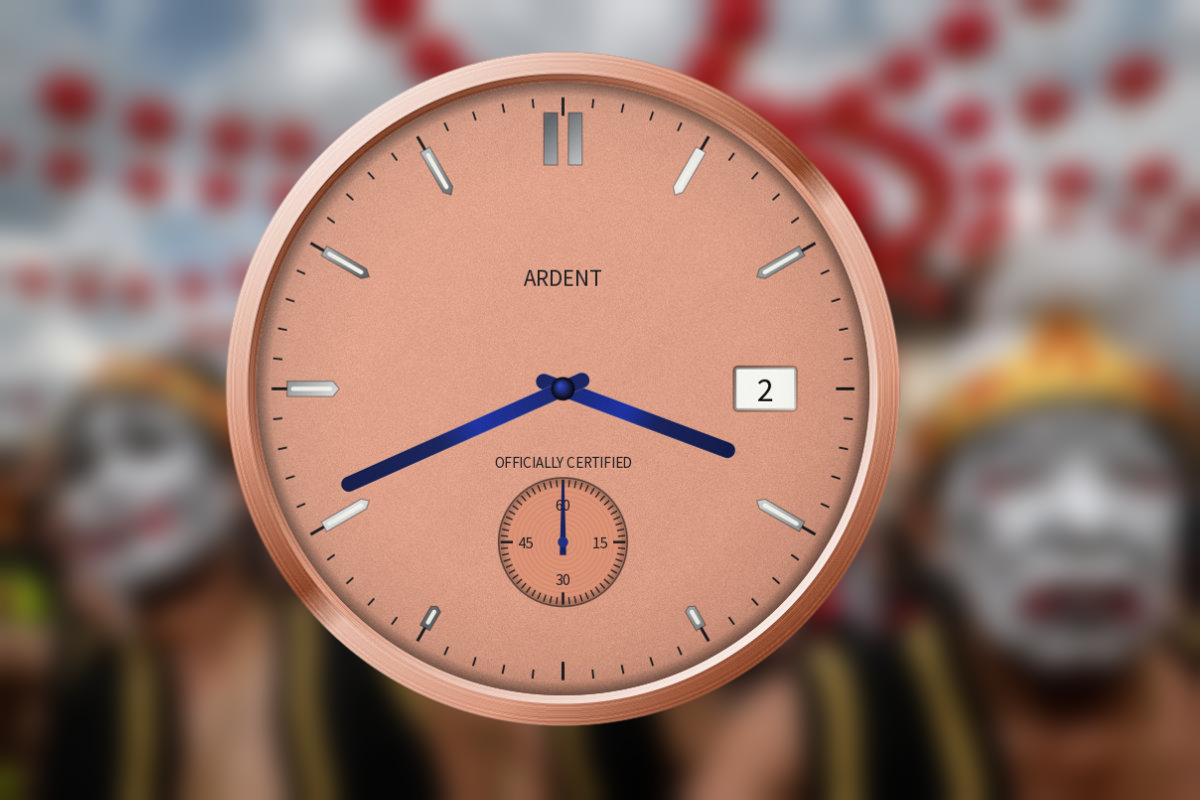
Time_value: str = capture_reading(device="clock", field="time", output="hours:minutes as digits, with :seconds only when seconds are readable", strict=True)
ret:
3:41:00
